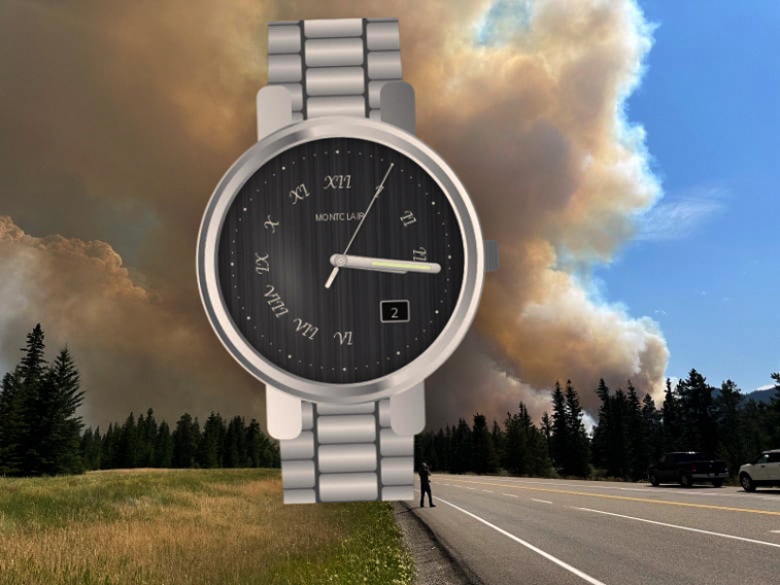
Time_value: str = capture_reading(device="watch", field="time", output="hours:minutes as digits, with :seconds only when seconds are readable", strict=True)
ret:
3:16:05
